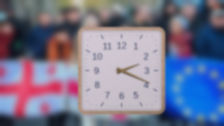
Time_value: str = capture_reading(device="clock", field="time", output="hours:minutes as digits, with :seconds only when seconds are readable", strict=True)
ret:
2:19
